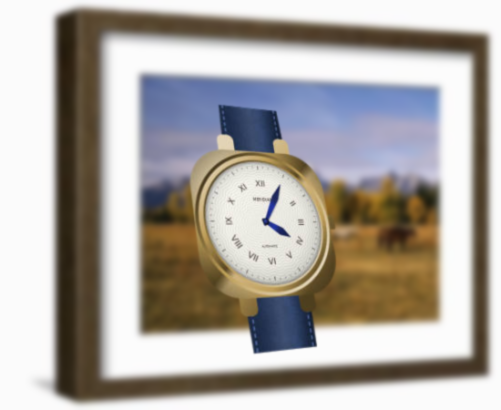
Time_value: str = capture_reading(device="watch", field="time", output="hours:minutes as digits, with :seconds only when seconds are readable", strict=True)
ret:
4:05
